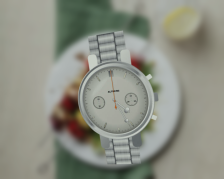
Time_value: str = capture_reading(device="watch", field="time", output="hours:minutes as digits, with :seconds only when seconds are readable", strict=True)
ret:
4:26
